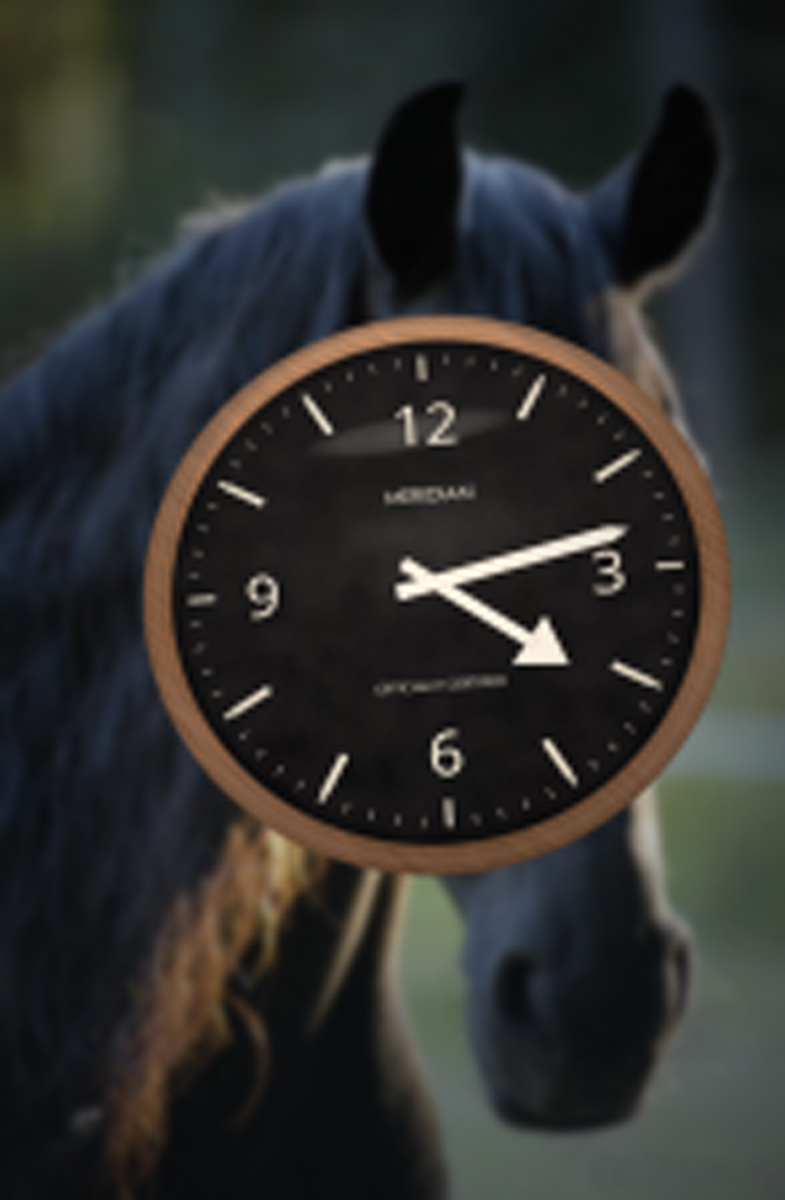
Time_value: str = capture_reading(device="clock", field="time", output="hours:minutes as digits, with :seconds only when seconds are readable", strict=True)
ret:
4:13
